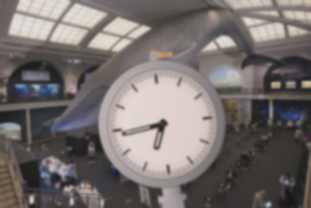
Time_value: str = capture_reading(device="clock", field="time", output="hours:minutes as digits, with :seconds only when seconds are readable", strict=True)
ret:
6:44
